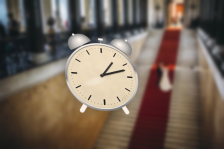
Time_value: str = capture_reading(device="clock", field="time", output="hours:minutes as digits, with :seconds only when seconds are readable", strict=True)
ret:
1:12
